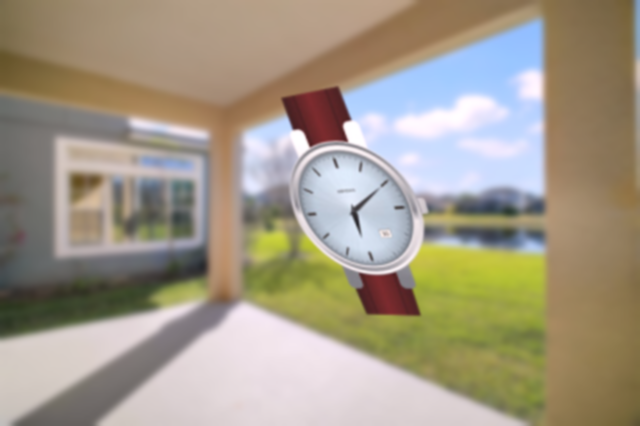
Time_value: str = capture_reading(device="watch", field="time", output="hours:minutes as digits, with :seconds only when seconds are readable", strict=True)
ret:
6:10
